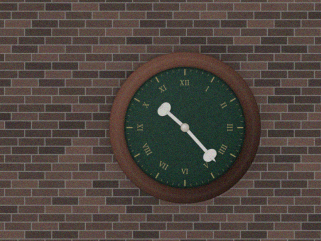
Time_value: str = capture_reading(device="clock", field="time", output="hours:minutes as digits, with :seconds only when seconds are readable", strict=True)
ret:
10:23
